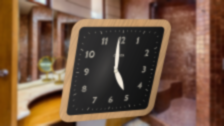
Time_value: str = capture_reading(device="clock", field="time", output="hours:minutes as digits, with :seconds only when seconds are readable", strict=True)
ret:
4:59
